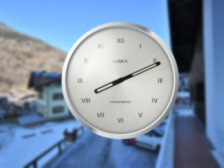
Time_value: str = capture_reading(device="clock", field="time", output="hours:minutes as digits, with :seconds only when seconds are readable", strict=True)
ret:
8:11
